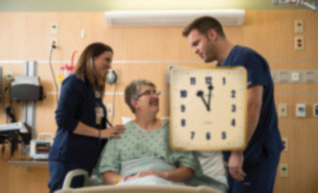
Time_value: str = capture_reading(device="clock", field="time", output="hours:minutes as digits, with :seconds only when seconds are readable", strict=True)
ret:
11:01
